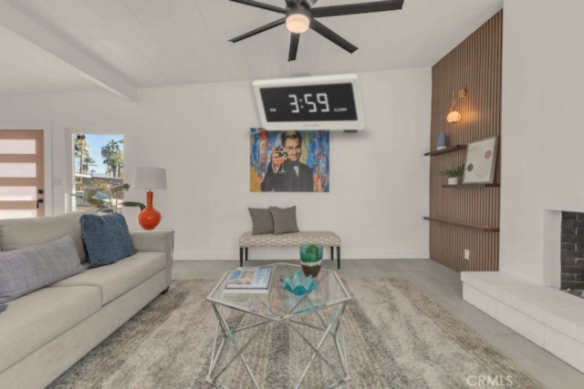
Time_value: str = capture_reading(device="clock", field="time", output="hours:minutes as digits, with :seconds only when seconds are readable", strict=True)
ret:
3:59
